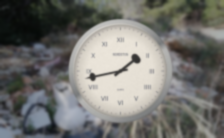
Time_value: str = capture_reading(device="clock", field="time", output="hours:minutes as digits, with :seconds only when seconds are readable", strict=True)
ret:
1:43
